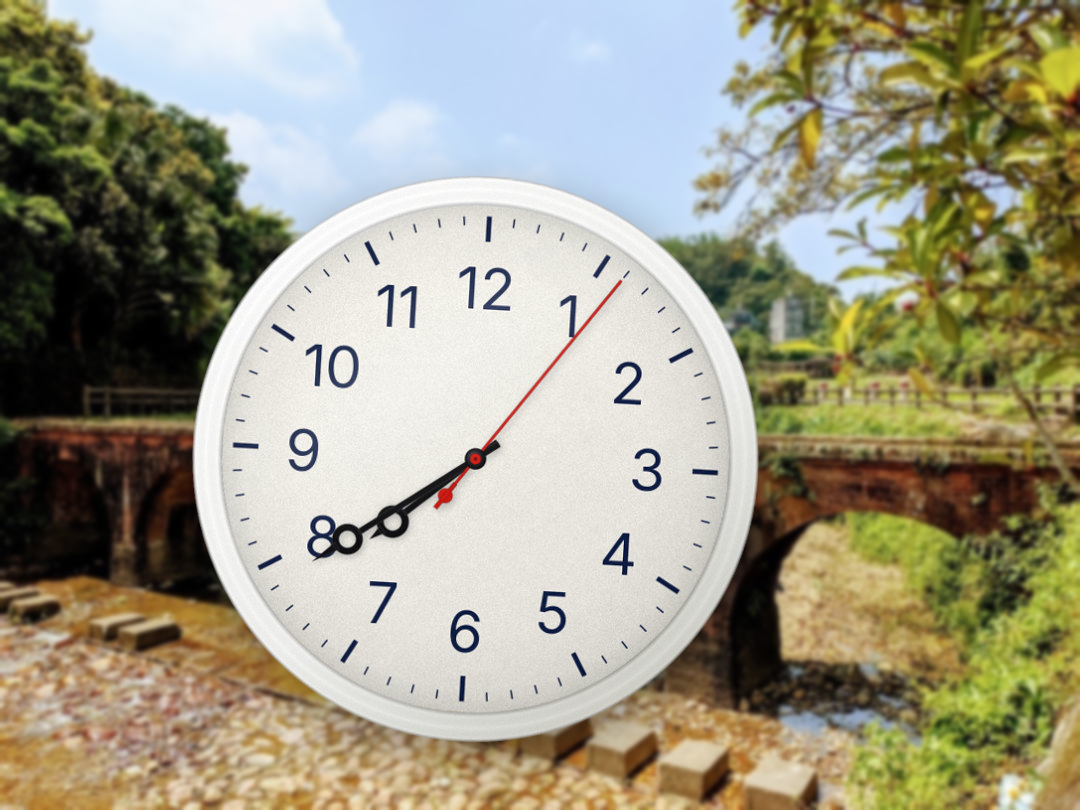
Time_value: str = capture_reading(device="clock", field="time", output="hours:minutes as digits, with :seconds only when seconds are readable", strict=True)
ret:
7:39:06
